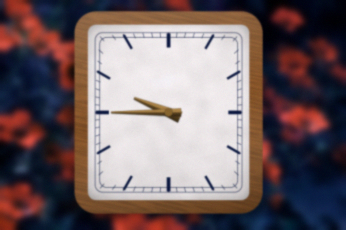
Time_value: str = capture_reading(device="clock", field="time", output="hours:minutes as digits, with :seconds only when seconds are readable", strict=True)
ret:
9:45
